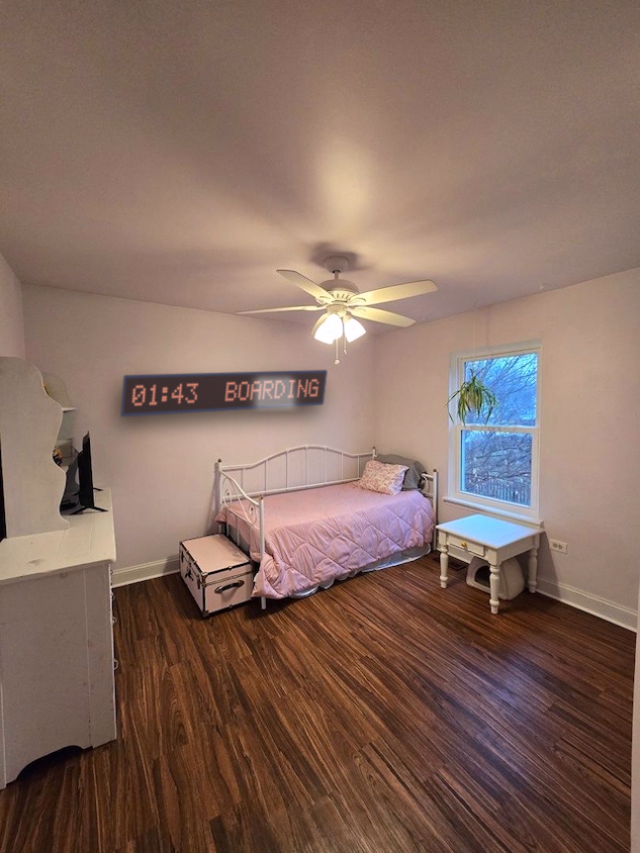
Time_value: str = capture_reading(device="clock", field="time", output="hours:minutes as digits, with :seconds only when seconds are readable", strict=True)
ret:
1:43
